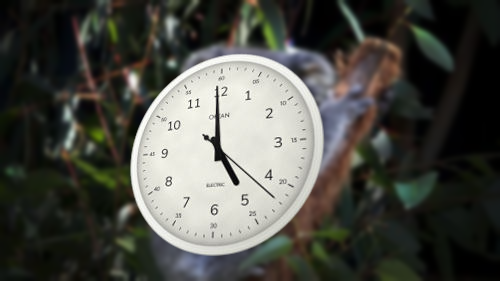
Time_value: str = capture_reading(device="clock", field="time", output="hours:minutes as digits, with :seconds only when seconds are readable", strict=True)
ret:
4:59:22
